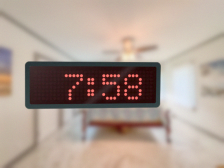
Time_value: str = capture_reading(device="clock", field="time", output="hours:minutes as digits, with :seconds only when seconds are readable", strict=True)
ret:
7:58
